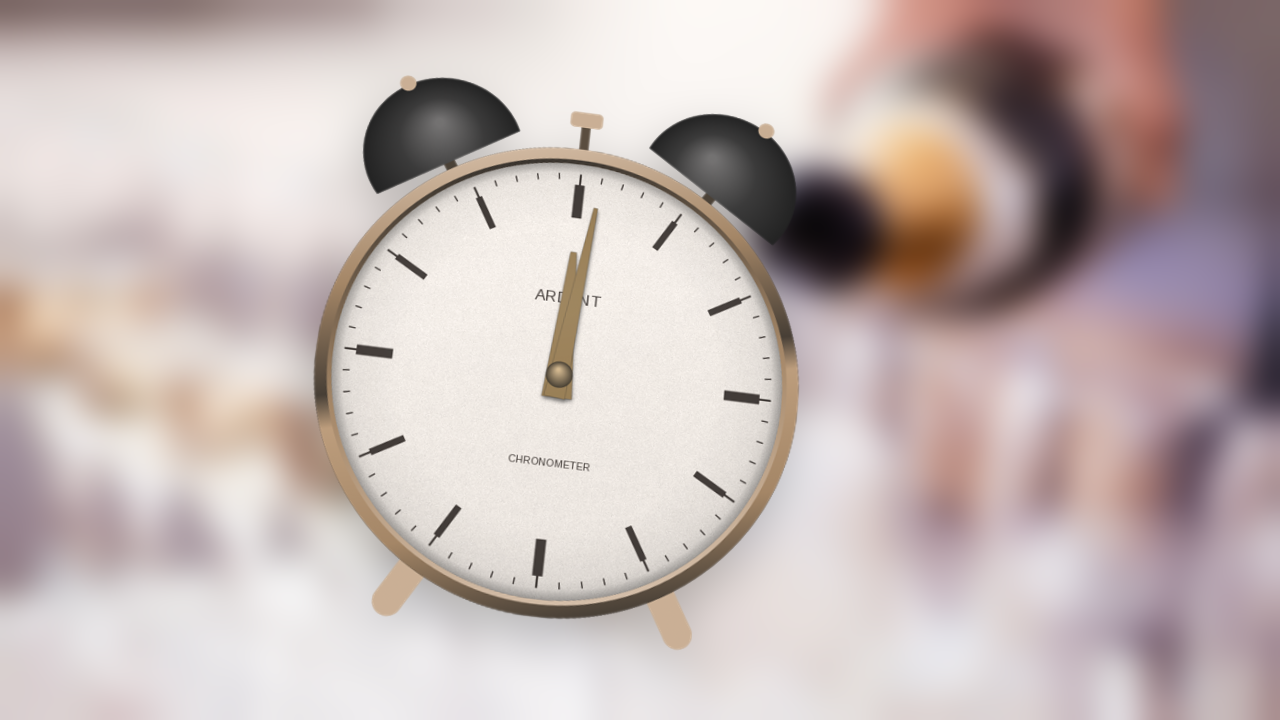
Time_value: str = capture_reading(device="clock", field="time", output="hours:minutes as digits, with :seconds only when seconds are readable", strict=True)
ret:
12:01
